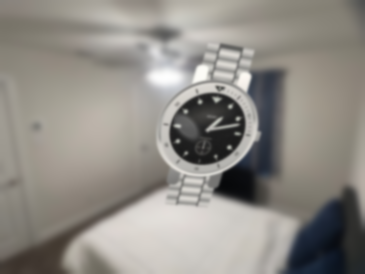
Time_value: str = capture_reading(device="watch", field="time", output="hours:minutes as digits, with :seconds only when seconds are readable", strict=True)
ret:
1:12
